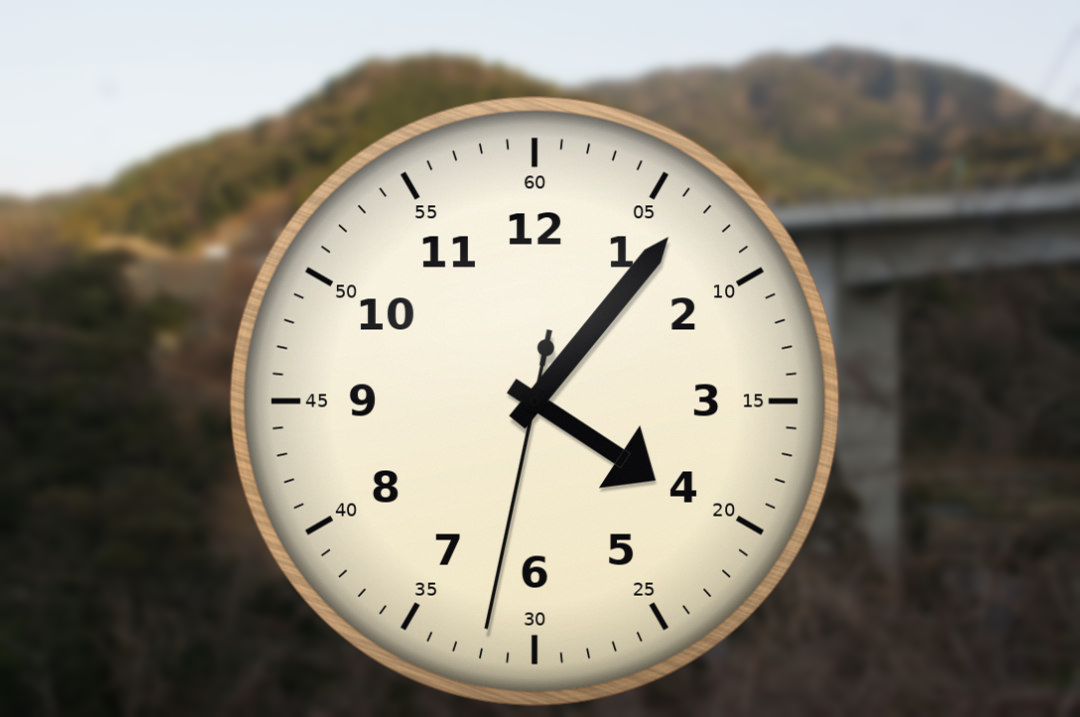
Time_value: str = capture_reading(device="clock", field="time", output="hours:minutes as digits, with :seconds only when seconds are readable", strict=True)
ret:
4:06:32
